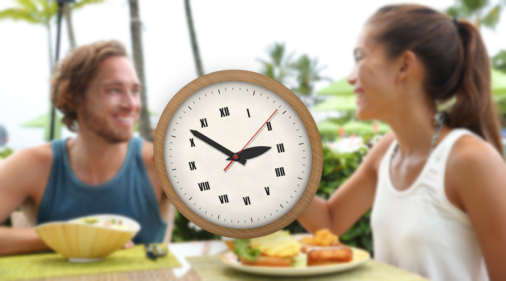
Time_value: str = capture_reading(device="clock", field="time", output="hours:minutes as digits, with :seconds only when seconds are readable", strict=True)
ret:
2:52:09
